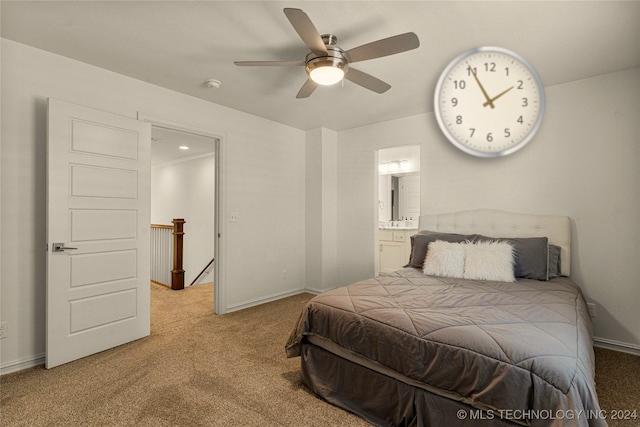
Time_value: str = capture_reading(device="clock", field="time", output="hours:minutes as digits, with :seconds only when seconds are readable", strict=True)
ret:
1:55
